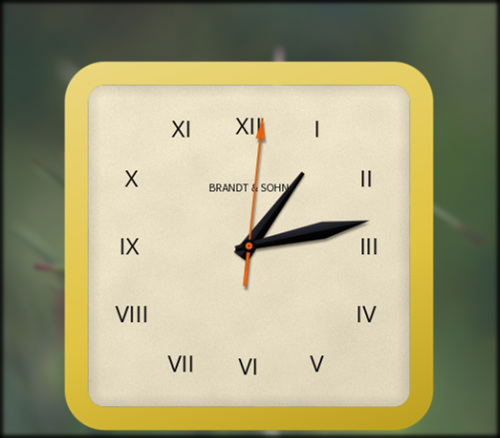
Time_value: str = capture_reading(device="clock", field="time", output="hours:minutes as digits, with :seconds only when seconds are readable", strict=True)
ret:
1:13:01
